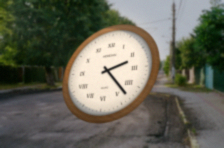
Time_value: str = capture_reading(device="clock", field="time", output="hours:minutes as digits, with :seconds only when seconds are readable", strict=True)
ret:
2:23
